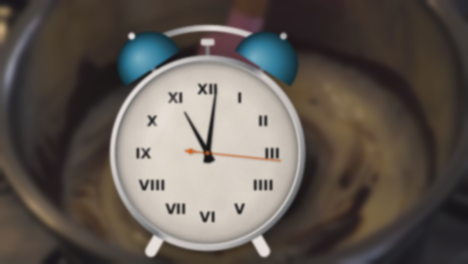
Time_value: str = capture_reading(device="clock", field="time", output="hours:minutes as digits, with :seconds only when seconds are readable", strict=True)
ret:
11:01:16
